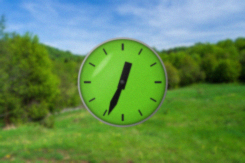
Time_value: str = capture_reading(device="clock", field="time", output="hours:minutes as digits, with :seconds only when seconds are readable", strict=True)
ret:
12:34
